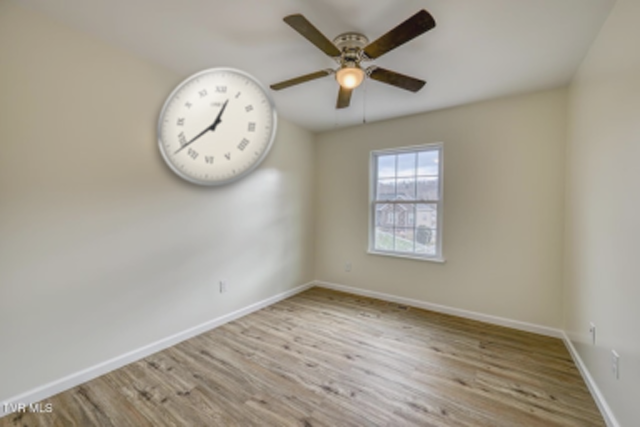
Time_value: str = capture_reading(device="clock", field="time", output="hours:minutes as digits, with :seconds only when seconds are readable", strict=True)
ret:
12:38
